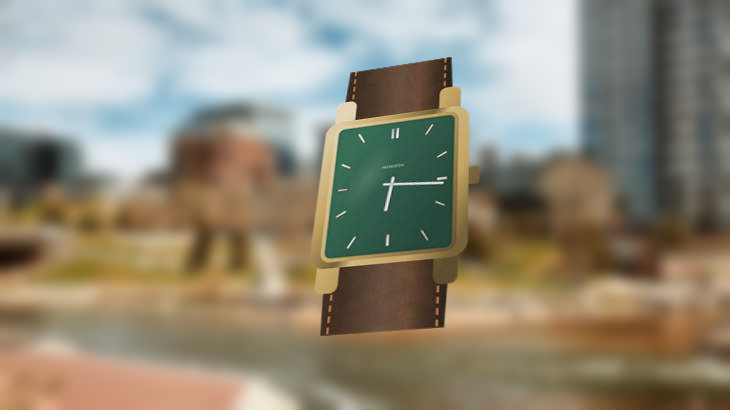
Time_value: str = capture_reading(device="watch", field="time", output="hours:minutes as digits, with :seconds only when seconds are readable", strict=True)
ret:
6:16
